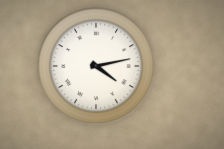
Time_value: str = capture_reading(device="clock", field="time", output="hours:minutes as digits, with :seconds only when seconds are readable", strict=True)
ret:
4:13
